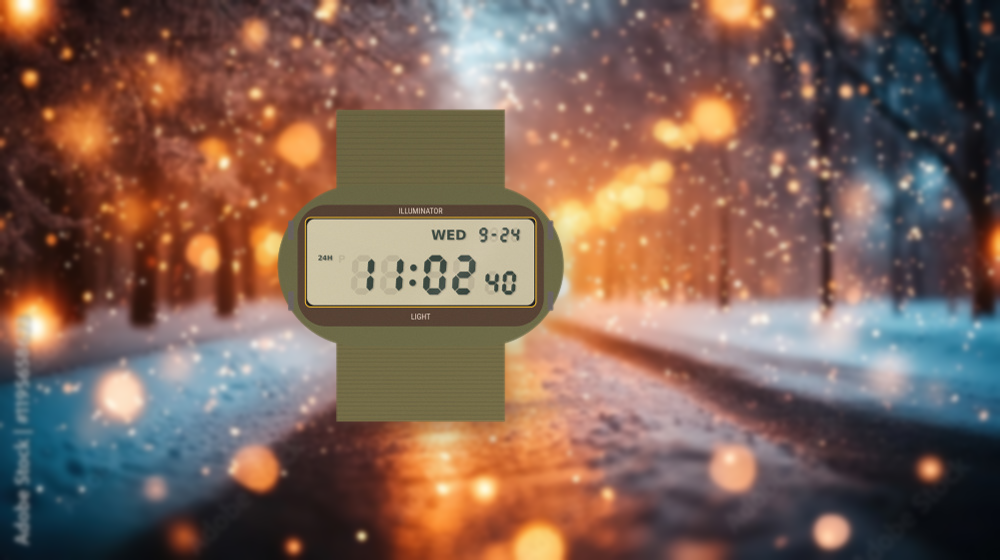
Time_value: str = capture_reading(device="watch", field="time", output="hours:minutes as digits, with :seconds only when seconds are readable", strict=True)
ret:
11:02:40
